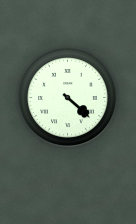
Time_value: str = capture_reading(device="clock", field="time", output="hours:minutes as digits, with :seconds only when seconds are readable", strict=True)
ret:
4:22
